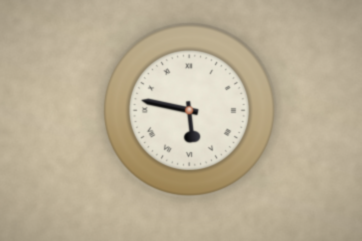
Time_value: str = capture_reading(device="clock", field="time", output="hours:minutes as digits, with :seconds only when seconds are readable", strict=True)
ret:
5:47
